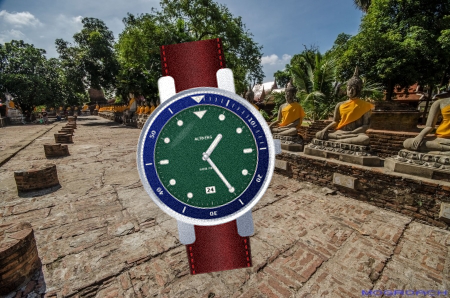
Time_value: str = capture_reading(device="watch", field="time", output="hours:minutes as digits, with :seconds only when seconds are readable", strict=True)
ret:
1:25
